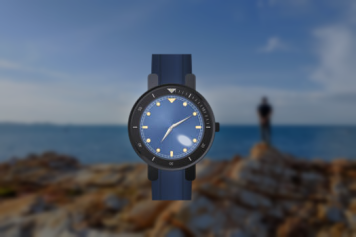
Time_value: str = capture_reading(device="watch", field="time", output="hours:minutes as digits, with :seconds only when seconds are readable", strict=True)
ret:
7:10
